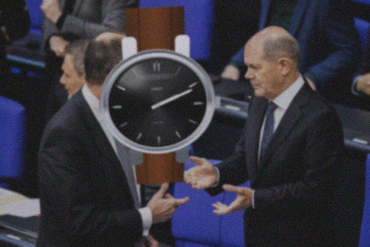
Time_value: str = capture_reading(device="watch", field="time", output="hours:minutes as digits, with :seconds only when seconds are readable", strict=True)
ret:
2:11
